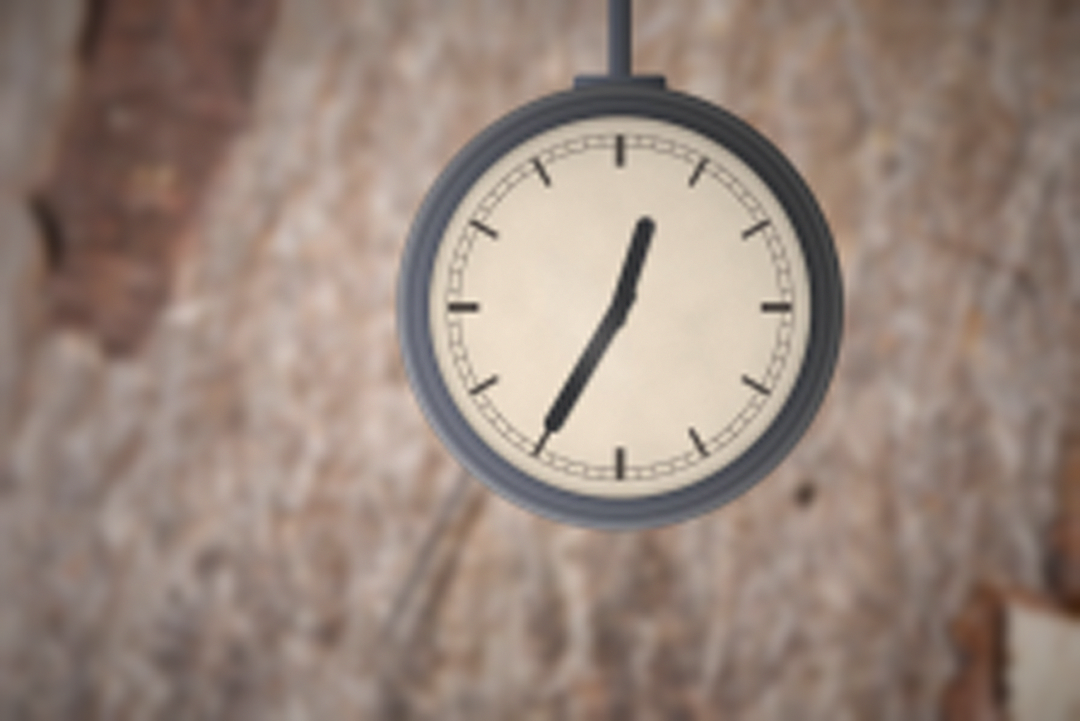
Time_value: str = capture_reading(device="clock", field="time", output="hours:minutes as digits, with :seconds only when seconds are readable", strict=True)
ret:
12:35
